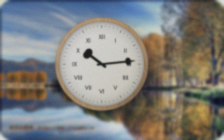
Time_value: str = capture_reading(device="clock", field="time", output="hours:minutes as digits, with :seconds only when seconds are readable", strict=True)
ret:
10:14
